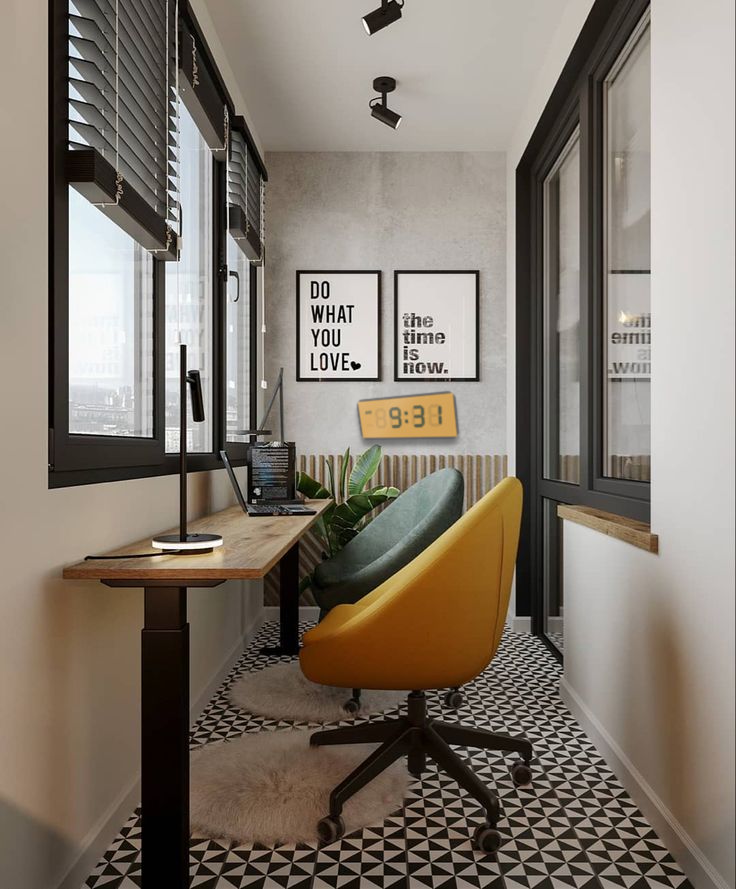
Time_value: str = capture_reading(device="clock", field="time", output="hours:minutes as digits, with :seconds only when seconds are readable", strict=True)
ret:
9:31
